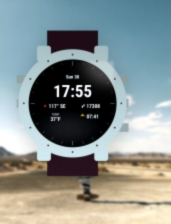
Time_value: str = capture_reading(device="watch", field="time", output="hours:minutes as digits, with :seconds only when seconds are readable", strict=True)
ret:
17:55
